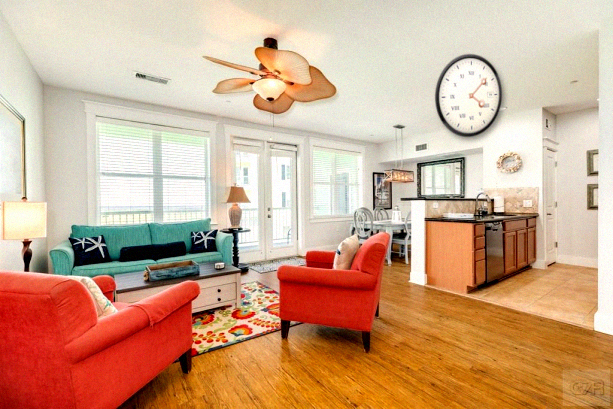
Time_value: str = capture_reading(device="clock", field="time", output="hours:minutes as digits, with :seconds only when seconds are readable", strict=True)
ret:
4:08
